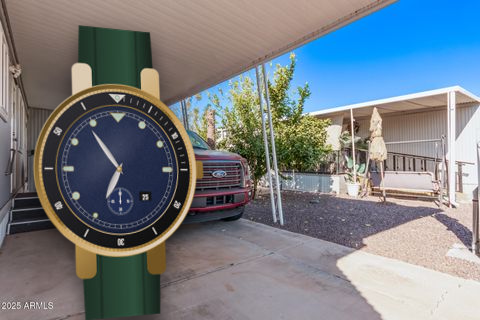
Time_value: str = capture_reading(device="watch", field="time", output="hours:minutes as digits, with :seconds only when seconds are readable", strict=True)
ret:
6:54
